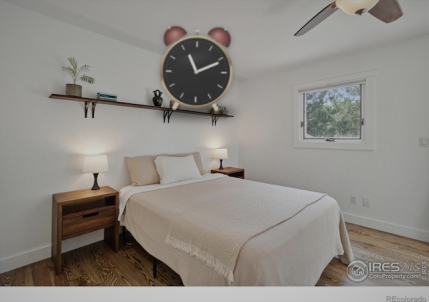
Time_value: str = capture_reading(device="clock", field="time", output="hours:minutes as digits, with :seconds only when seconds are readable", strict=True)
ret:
11:11
